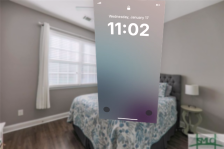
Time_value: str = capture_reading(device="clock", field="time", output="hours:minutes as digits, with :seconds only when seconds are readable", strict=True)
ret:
11:02
